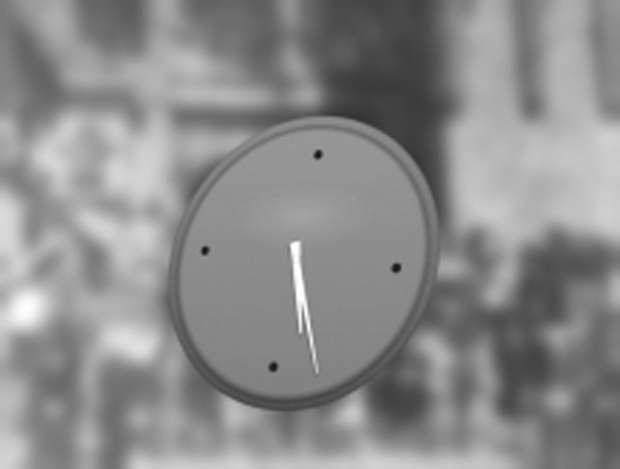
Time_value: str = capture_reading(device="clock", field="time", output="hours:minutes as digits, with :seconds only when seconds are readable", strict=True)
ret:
5:26
